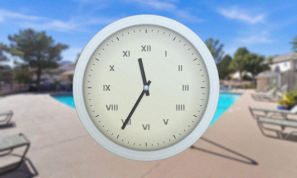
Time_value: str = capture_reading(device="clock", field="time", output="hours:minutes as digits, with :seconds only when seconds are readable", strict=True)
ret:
11:35
